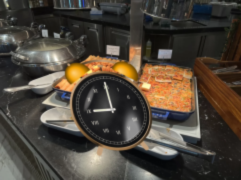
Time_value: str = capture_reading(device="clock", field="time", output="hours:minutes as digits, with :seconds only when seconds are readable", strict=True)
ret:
9:00
